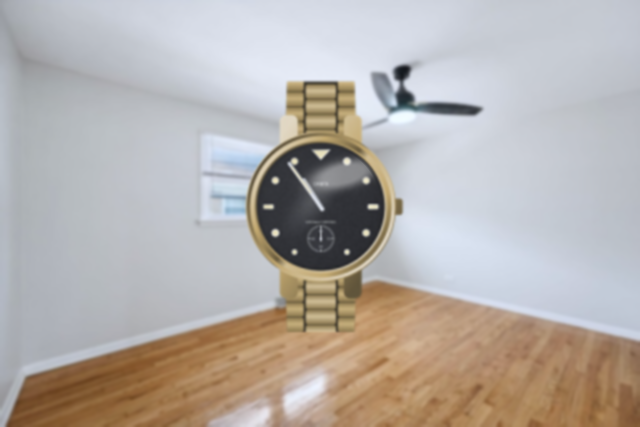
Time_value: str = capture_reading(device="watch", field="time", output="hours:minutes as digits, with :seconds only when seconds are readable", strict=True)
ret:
10:54
